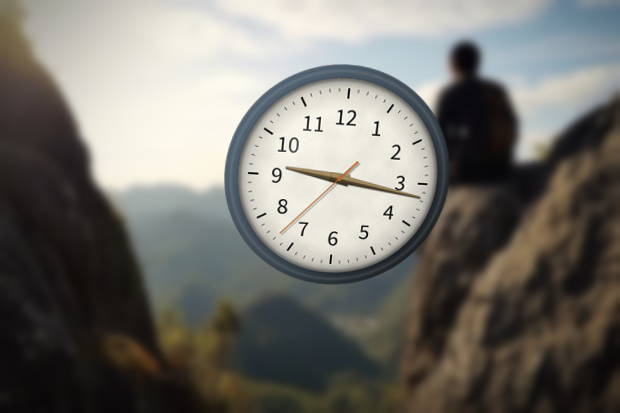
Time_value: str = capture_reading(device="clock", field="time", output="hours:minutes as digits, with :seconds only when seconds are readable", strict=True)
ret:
9:16:37
